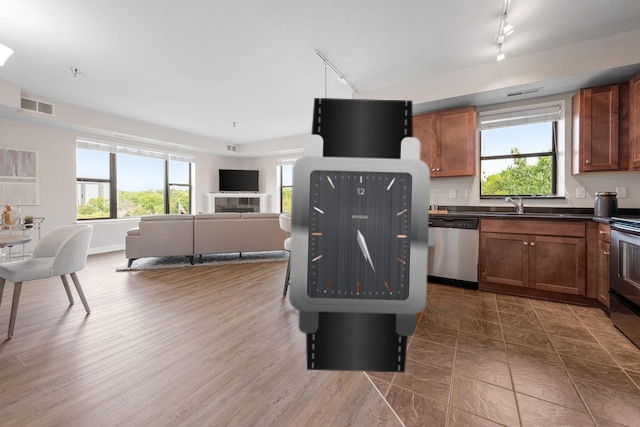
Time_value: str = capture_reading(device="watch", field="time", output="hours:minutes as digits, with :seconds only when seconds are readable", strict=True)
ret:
5:26
